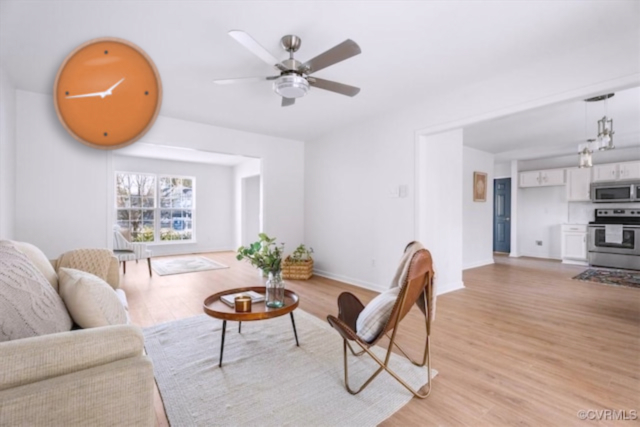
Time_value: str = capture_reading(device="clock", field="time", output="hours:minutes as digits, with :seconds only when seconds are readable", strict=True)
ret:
1:44
